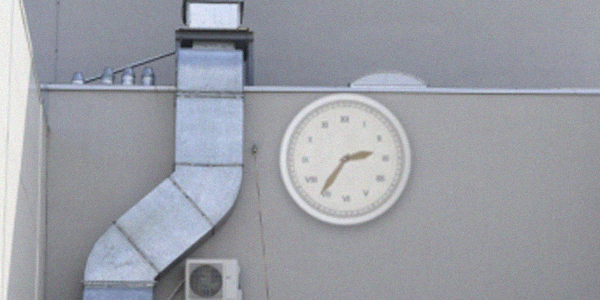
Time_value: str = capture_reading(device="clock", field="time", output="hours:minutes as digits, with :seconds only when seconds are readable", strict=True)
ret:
2:36
